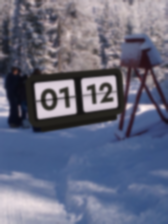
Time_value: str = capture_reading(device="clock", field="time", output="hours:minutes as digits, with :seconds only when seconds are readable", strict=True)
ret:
1:12
